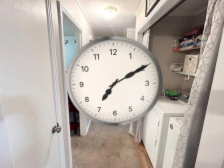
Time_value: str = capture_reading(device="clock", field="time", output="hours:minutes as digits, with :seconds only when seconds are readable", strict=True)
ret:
7:10
